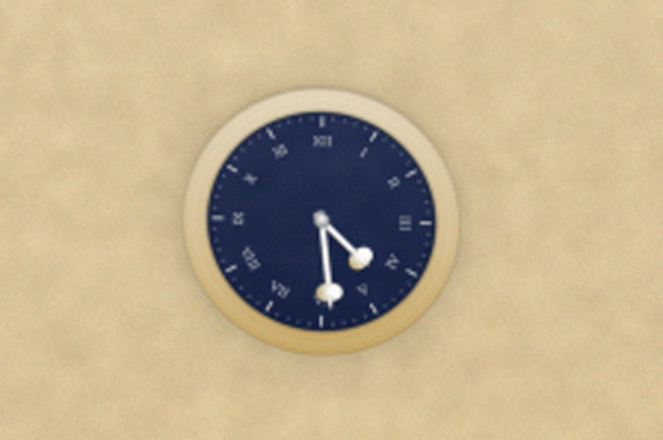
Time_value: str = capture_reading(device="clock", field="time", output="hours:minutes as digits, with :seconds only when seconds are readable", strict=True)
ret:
4:29
